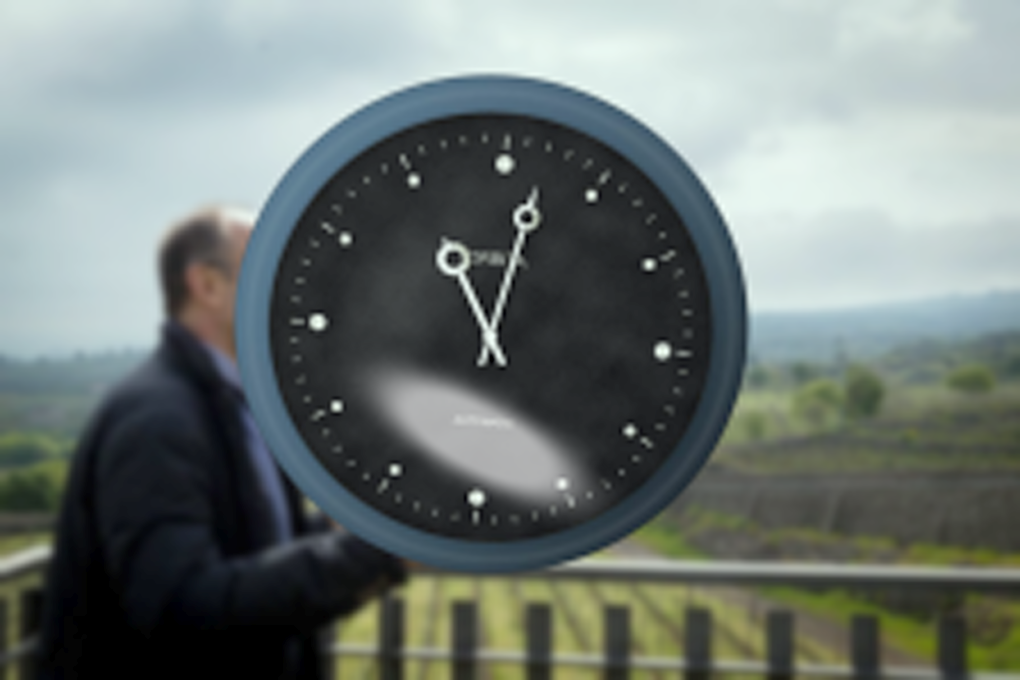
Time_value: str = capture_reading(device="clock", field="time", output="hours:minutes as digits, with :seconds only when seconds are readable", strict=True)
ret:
11:02
